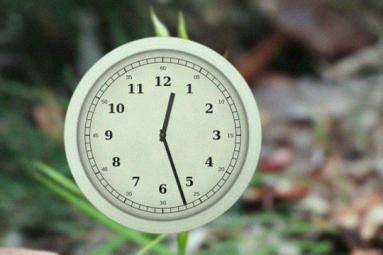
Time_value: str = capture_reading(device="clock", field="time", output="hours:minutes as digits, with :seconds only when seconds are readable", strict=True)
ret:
12:27
